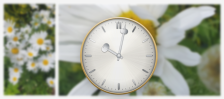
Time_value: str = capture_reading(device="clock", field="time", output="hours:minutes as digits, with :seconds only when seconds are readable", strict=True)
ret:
10:02
